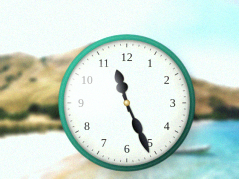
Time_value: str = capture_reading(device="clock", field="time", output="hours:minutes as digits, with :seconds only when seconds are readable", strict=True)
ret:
11:26
